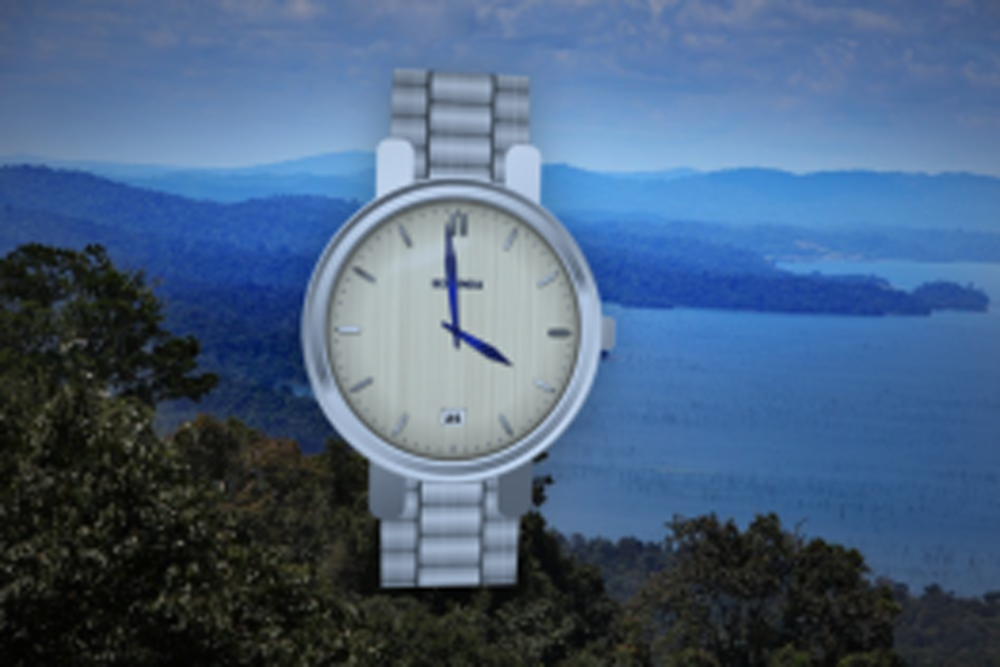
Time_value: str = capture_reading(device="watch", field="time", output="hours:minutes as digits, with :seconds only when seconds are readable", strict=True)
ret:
3:59
